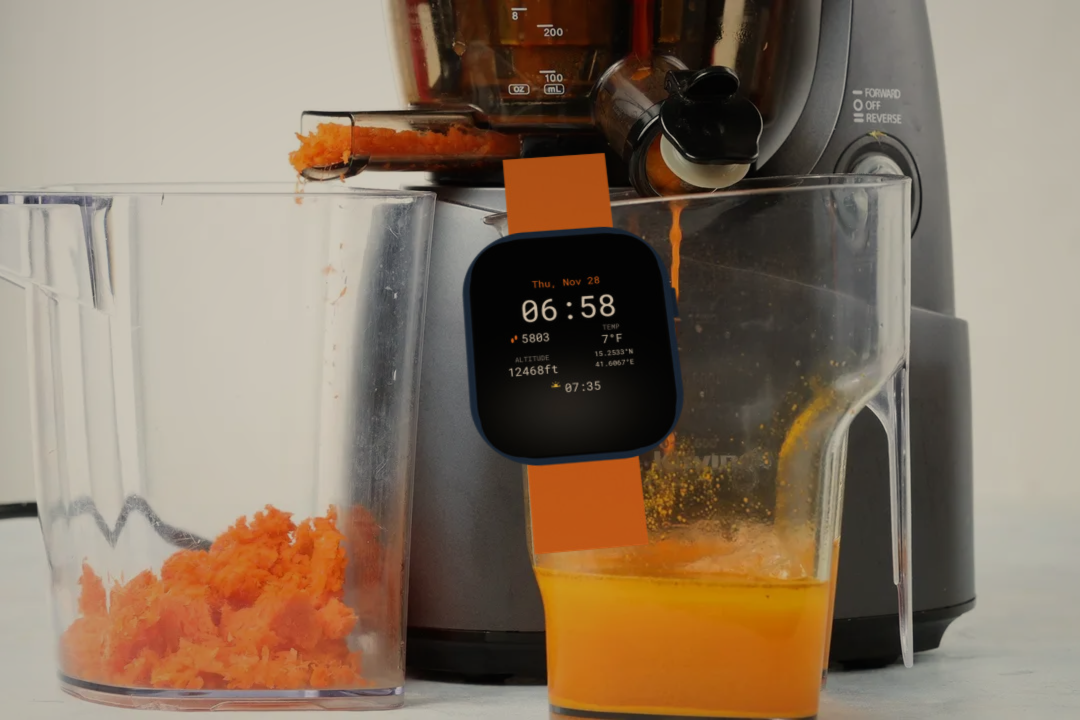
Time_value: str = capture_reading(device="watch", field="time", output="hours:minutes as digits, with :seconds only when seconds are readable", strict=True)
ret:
6:58
